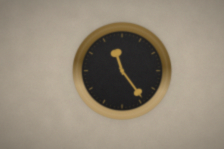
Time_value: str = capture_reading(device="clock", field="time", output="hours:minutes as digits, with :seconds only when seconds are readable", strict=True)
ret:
11:24
